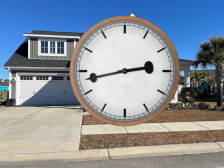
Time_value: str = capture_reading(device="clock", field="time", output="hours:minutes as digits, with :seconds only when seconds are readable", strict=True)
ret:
2:43
